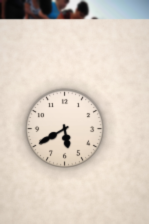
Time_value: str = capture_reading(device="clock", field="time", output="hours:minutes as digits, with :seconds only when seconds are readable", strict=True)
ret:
5:40
